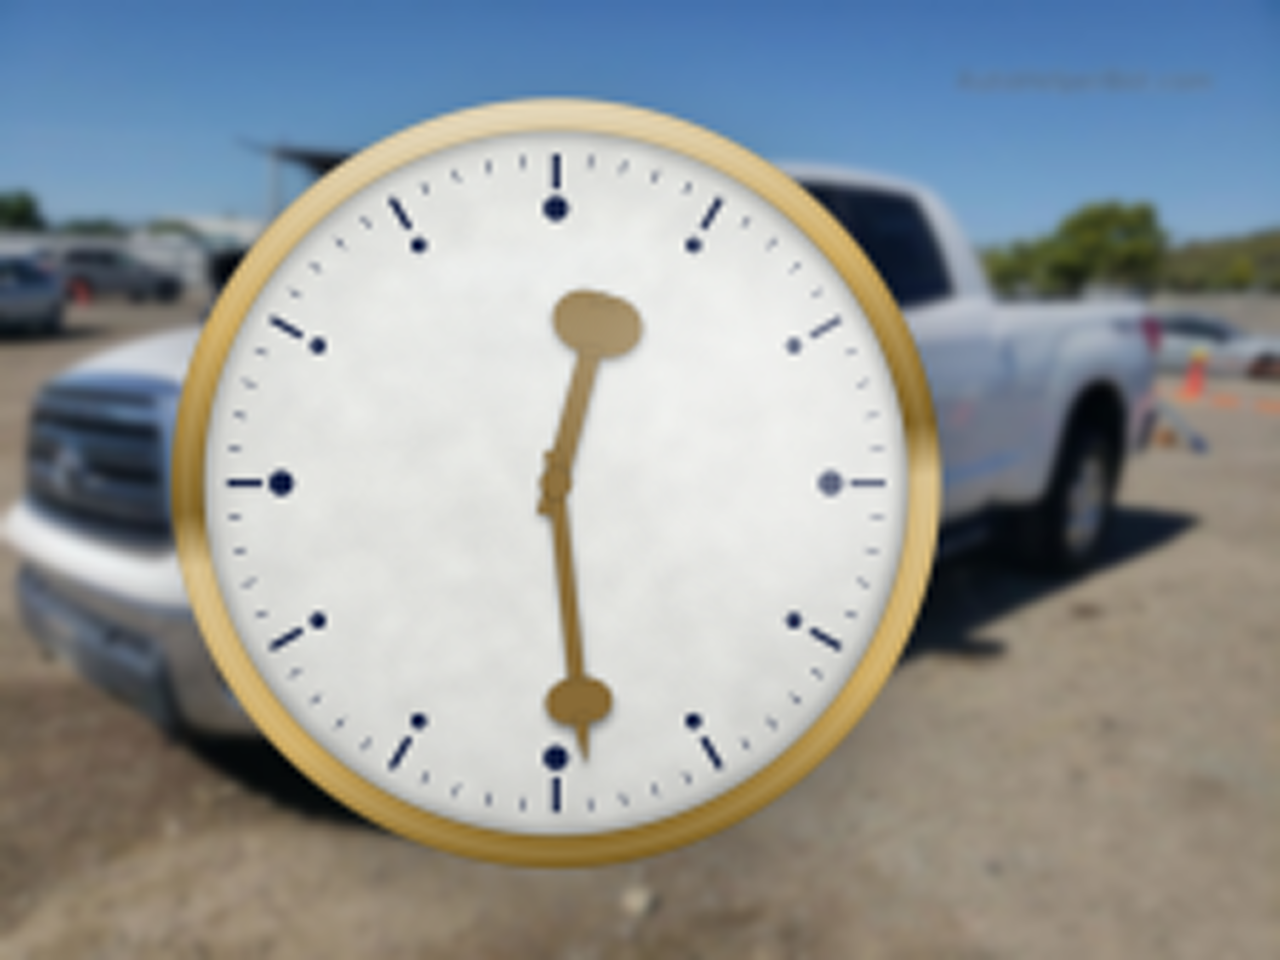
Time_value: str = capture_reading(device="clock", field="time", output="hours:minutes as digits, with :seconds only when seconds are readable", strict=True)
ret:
12:29
